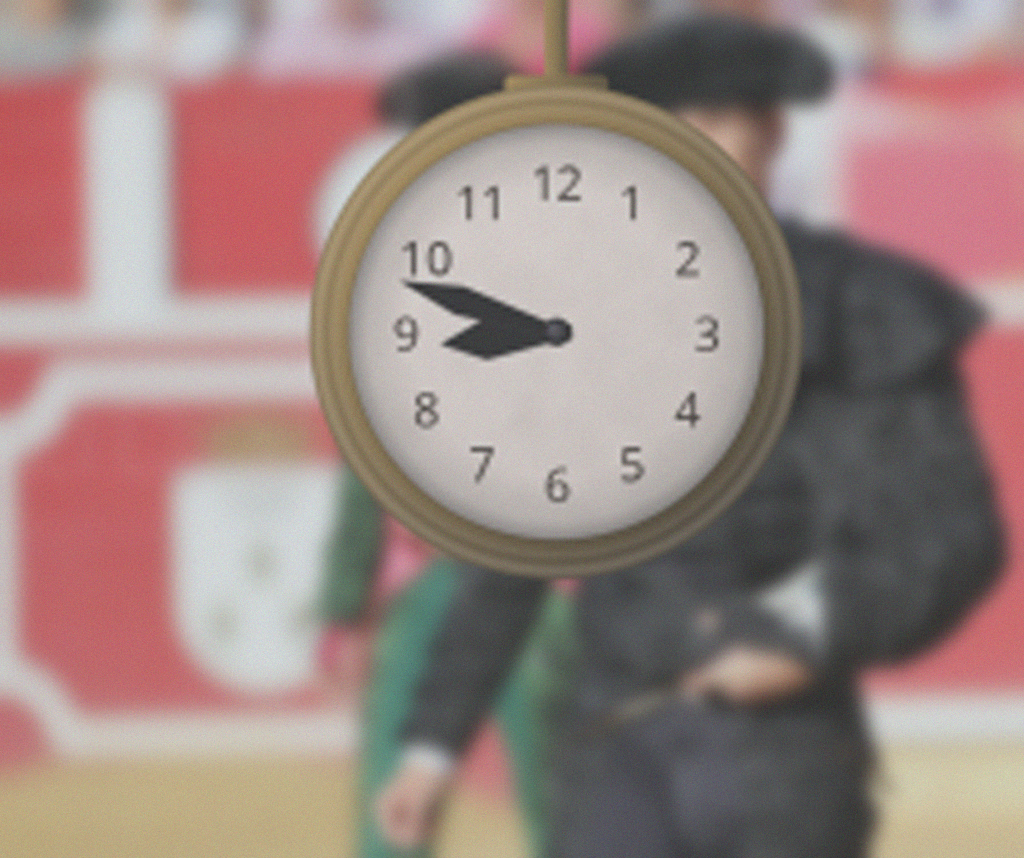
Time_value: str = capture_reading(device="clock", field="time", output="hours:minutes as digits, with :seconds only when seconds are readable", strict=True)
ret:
8:48
